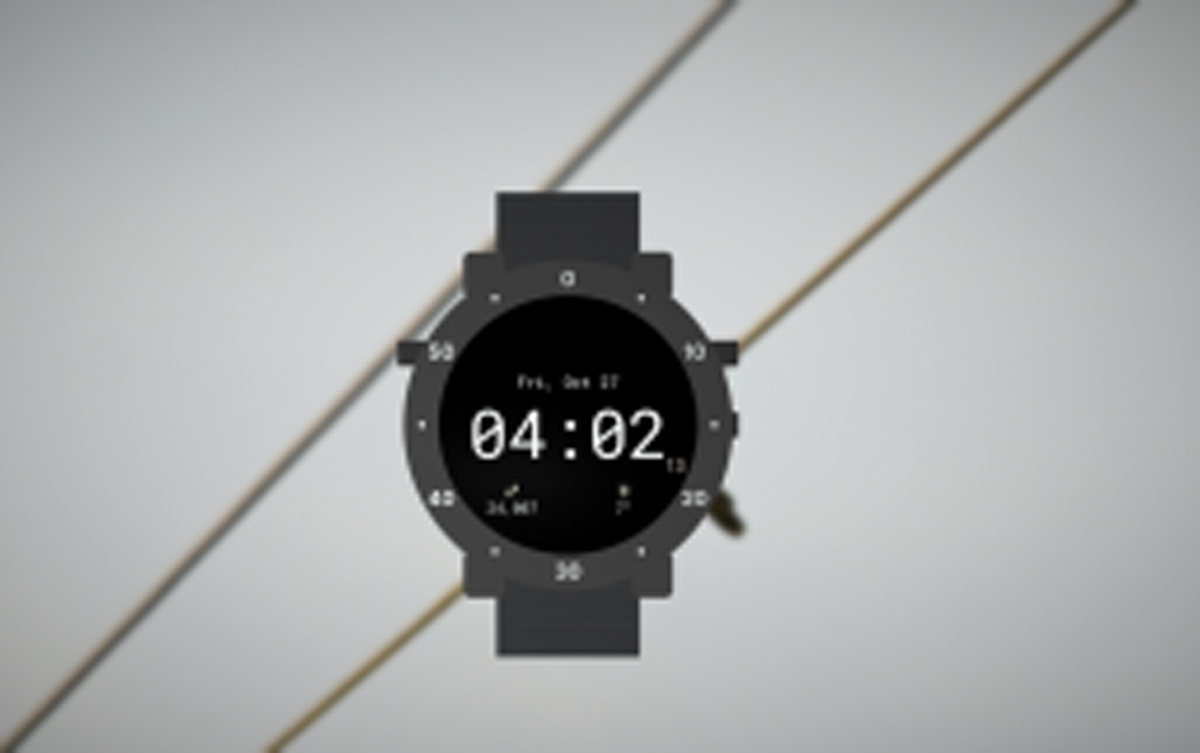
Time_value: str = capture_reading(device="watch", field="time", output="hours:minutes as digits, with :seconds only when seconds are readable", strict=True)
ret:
4:02
